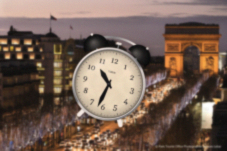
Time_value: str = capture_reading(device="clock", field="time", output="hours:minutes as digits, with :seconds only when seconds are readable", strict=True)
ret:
10:32
